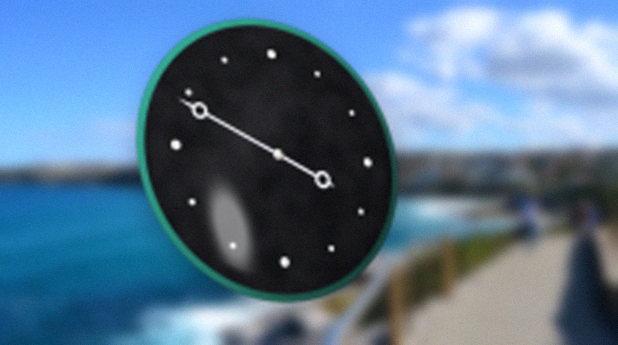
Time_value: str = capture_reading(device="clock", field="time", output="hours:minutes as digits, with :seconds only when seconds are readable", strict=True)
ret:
3:49
